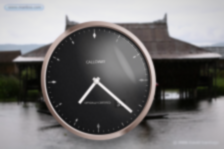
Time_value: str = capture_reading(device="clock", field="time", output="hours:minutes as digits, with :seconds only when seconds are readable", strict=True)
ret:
7:22
